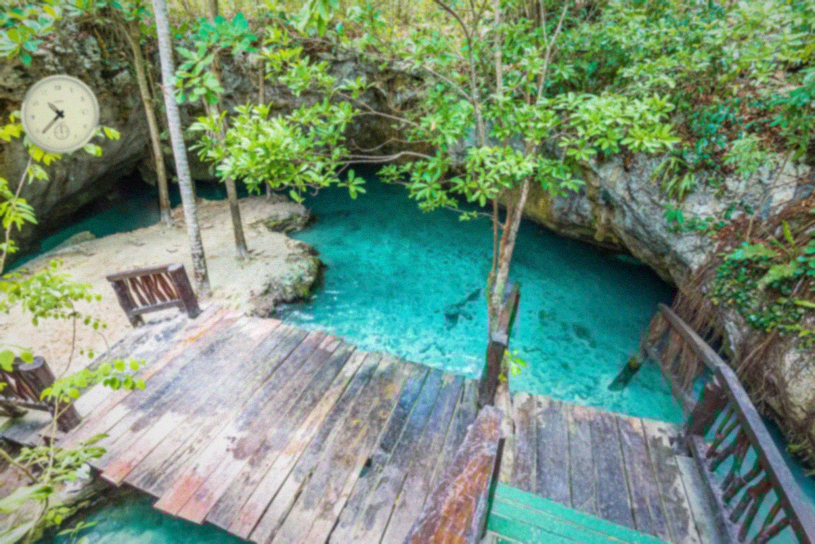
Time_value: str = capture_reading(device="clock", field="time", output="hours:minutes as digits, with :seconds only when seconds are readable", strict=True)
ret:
10:38
